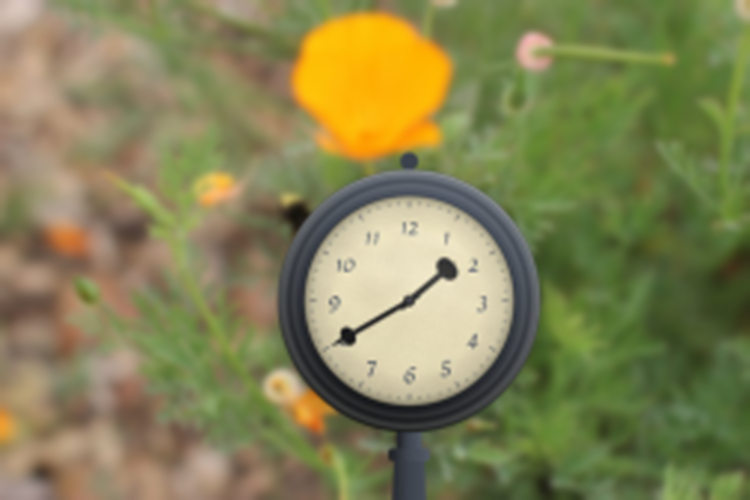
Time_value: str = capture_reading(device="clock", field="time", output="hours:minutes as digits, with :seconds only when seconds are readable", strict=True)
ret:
1:40
